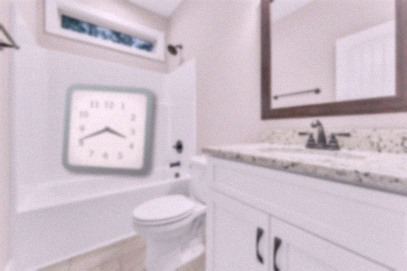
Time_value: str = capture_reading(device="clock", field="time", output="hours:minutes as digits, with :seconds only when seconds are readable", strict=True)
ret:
3:41
